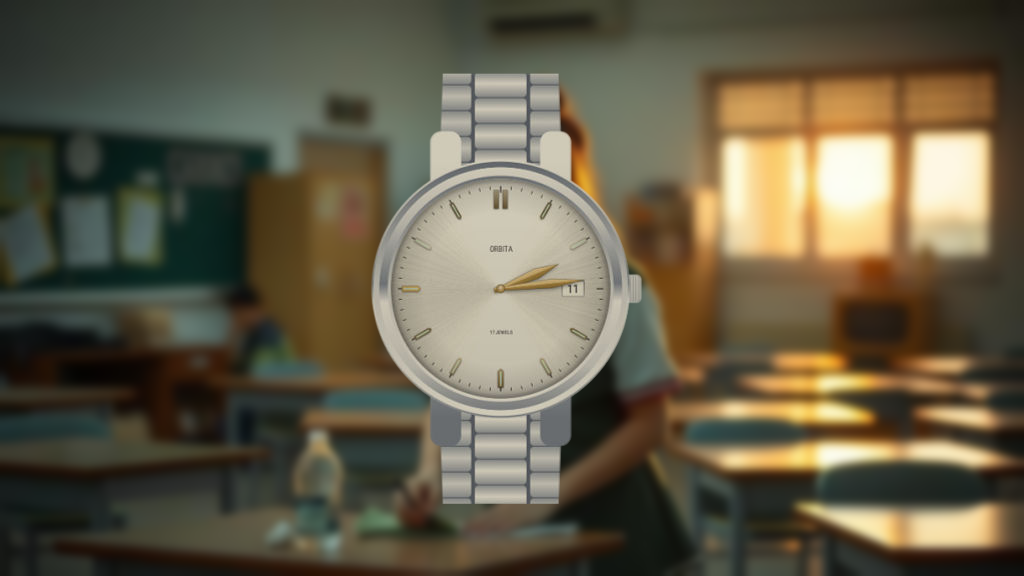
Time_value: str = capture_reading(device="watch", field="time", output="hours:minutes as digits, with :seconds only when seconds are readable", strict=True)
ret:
2:14
